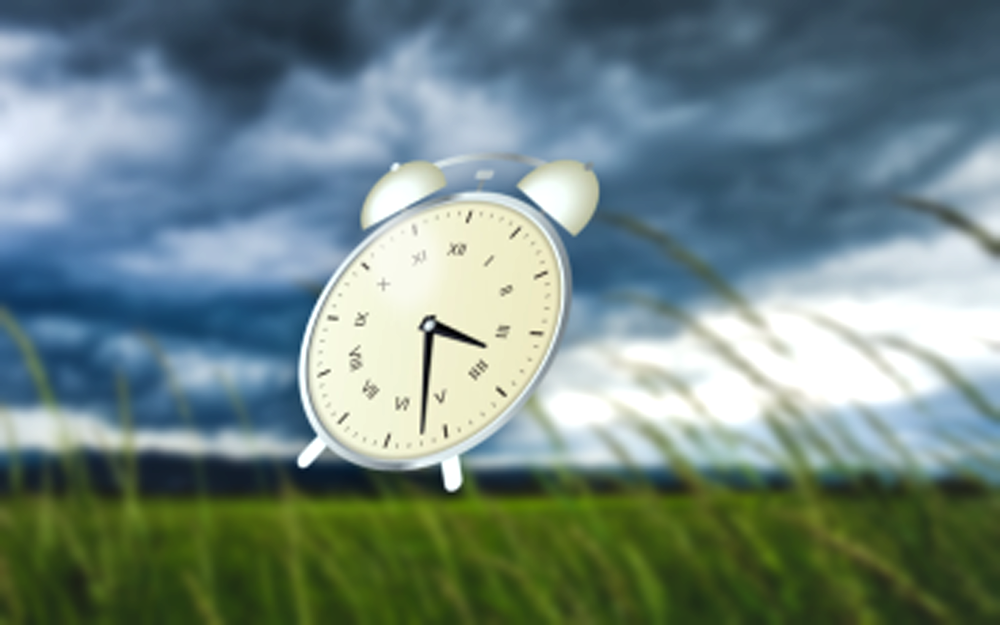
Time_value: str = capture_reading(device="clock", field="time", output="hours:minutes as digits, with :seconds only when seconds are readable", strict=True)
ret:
3:27
